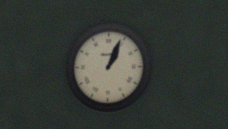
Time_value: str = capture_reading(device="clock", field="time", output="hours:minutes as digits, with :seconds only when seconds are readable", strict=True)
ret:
1:04
